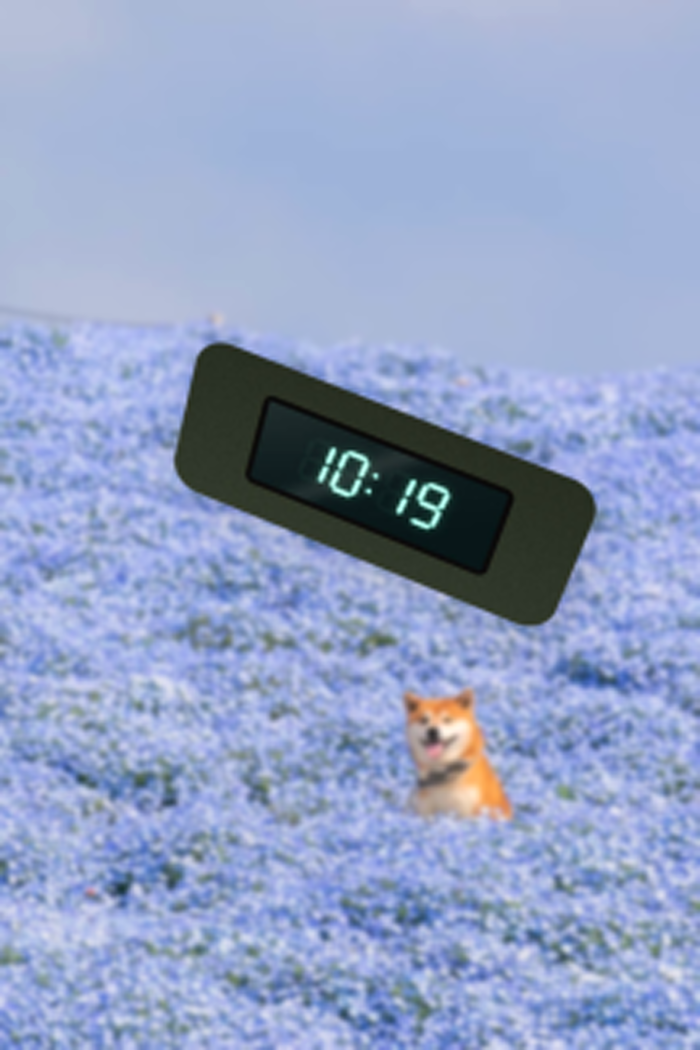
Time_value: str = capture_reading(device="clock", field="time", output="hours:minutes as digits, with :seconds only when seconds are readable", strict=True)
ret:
10:19
